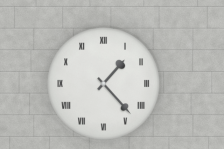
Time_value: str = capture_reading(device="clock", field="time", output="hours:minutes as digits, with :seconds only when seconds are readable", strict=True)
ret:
1:23
